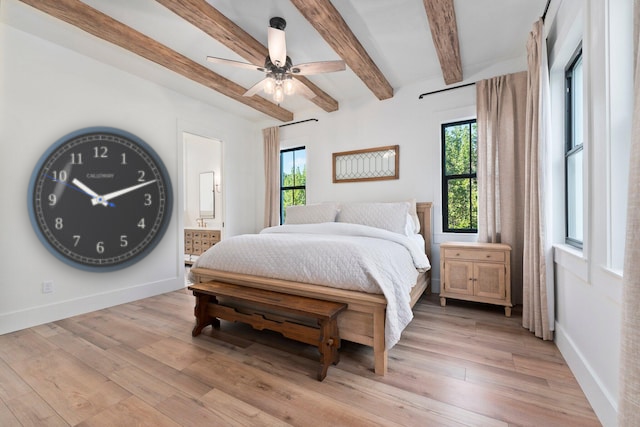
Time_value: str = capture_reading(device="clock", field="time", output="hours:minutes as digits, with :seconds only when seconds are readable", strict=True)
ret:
10:11:49
